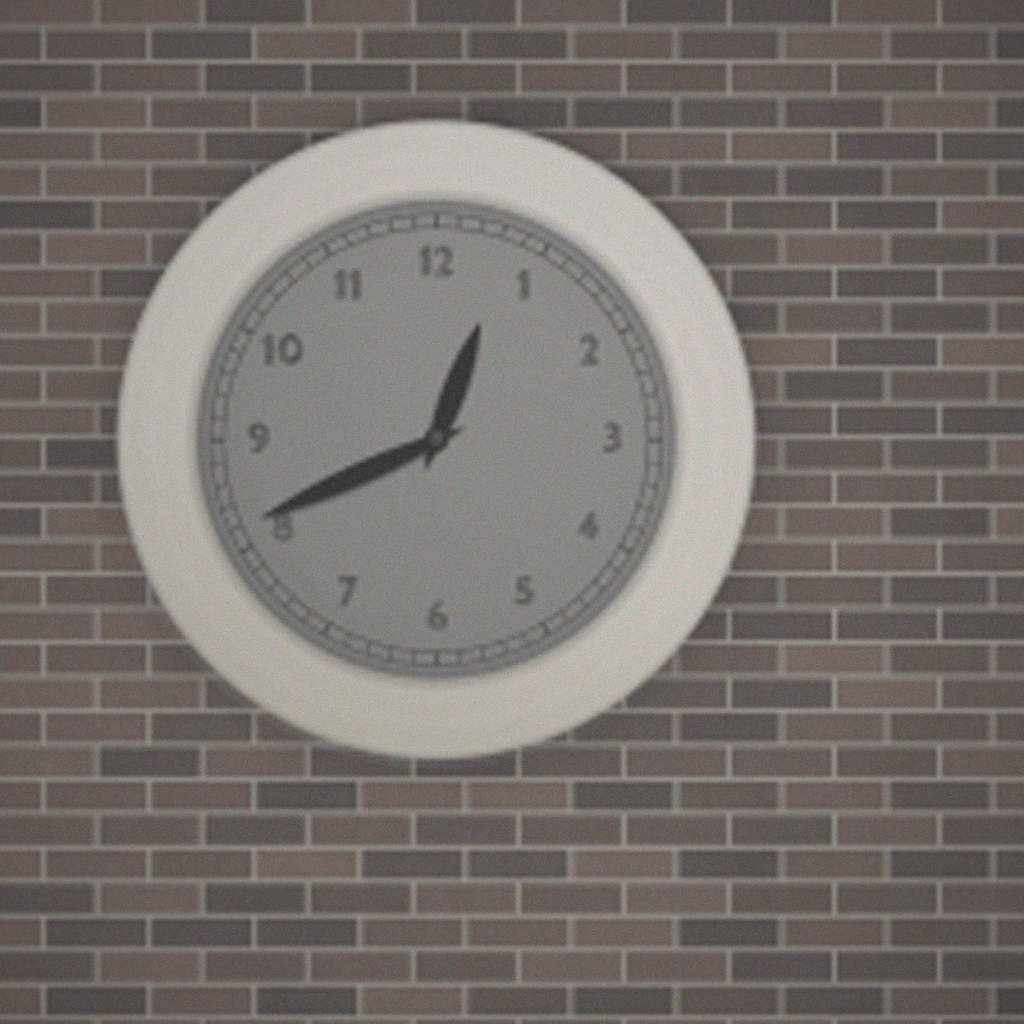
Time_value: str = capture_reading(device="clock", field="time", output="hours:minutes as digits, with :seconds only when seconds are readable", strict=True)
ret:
12:41
